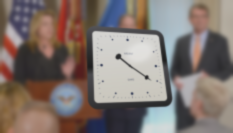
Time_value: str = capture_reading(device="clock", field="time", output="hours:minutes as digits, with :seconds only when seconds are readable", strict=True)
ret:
10:21
